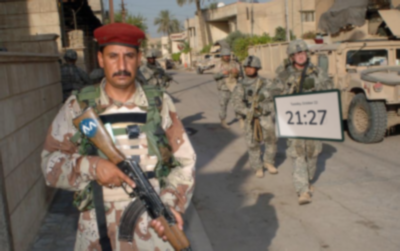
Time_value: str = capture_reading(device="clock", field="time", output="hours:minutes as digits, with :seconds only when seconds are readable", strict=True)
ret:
21:27
